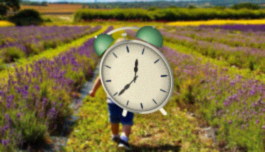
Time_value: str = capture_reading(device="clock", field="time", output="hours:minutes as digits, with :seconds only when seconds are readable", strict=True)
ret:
12:39
